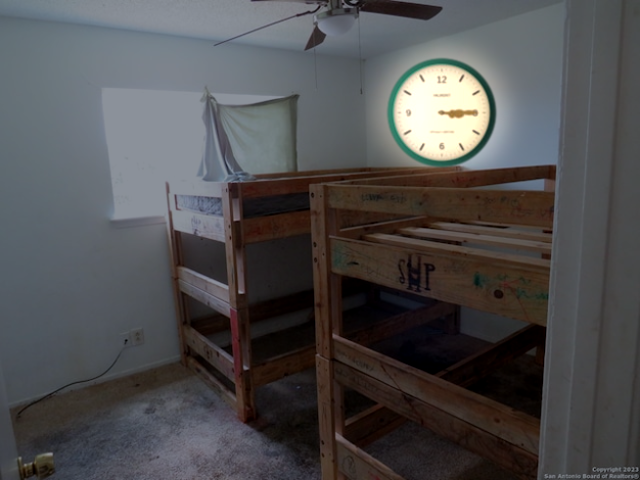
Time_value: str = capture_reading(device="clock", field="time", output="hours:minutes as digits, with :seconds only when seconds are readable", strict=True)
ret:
3:15
